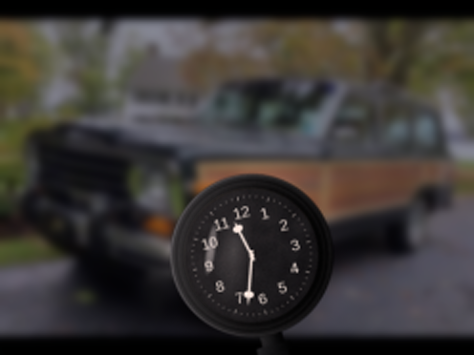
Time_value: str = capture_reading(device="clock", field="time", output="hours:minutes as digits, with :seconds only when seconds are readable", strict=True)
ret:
11:33
